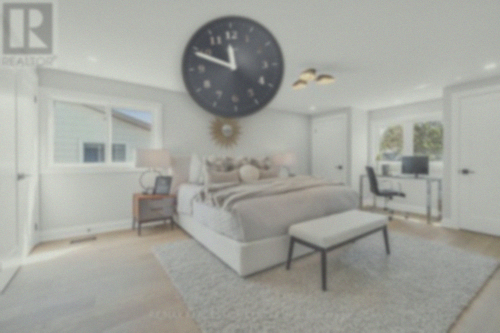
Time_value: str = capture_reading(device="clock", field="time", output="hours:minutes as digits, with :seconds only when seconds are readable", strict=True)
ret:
11:49
